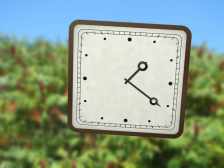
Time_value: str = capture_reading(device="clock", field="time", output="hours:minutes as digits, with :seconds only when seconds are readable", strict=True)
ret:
1:21
